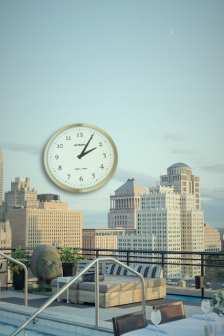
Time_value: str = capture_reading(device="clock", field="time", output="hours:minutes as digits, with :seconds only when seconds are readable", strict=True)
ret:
2:05
